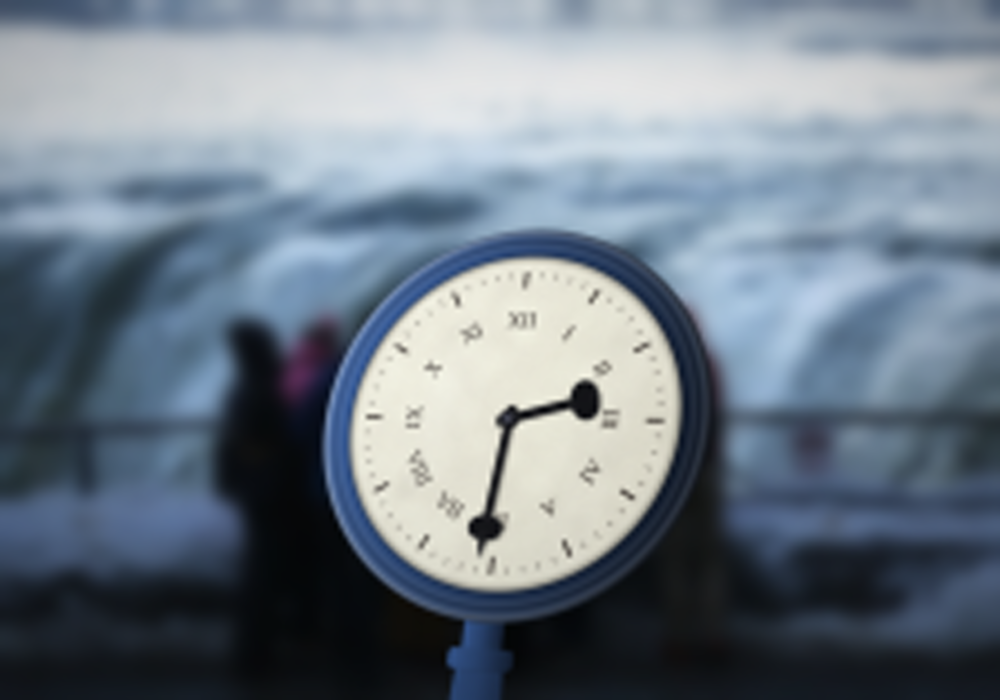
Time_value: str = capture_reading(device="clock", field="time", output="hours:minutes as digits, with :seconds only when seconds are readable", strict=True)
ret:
2:31
